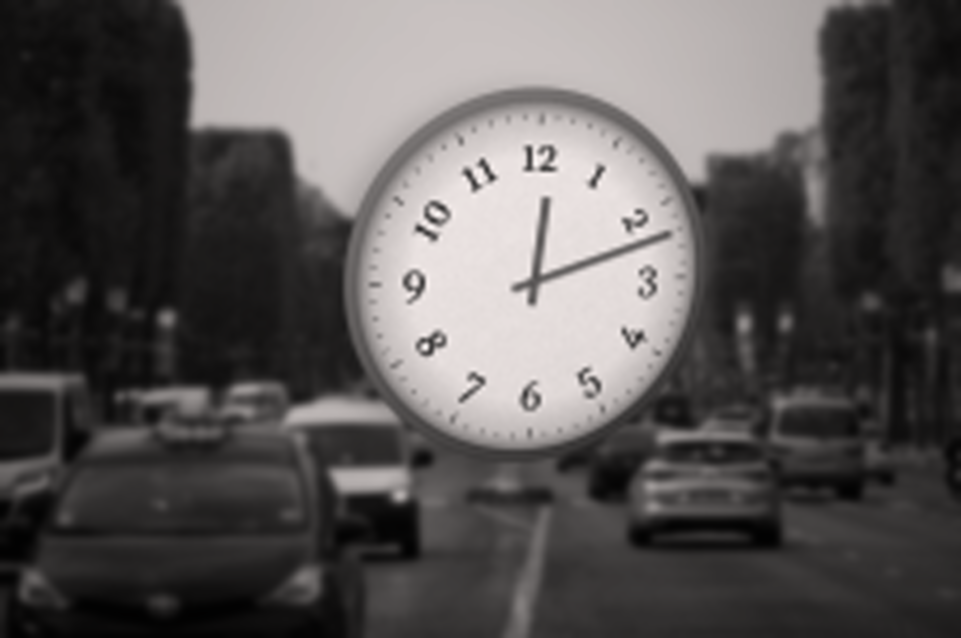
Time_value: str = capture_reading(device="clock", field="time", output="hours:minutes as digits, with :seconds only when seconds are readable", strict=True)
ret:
12:12
